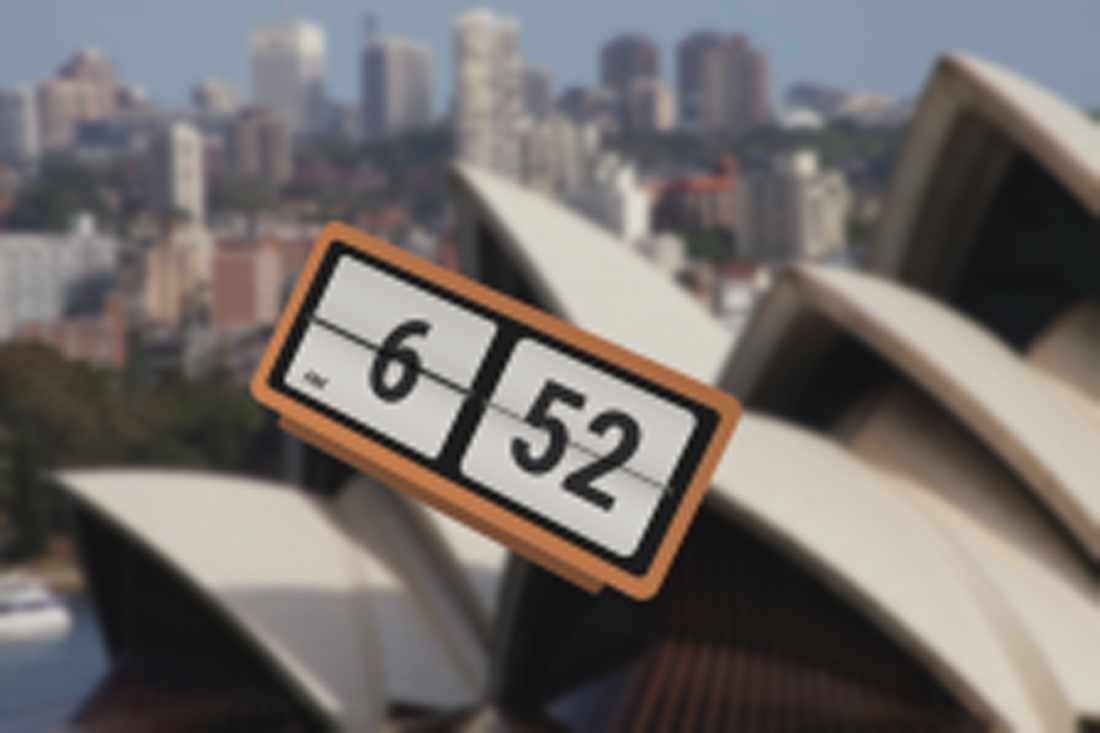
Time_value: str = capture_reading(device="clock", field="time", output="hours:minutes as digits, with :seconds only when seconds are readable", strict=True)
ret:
6:52
